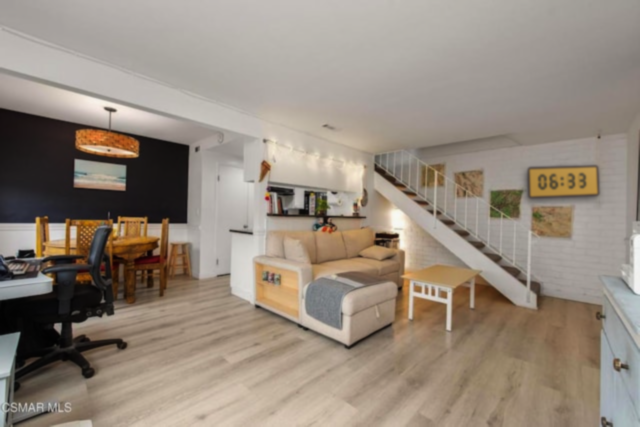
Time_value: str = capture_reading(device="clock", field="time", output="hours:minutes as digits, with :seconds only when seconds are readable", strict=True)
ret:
6:33
